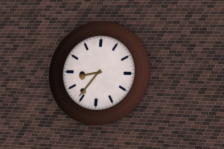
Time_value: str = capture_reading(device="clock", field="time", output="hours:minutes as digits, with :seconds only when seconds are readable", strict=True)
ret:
8:36
